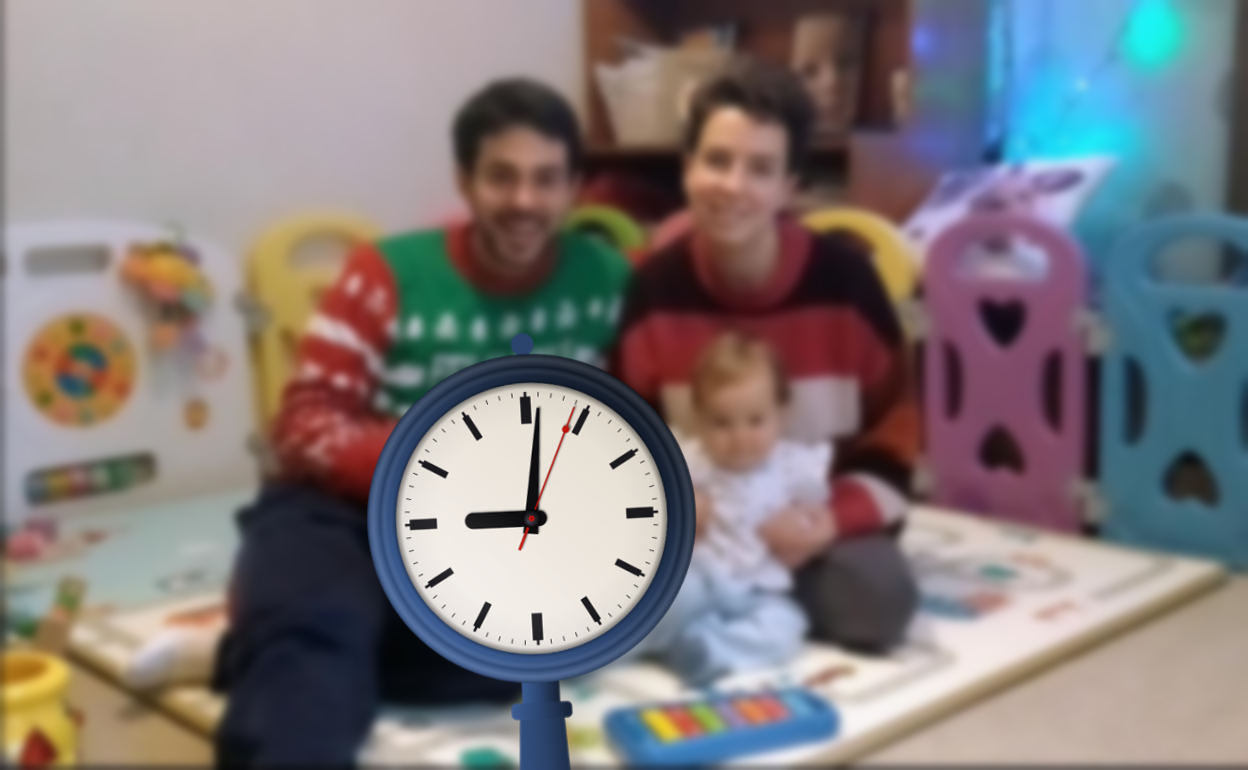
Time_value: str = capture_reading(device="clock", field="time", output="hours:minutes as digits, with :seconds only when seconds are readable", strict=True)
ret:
9:01:04
